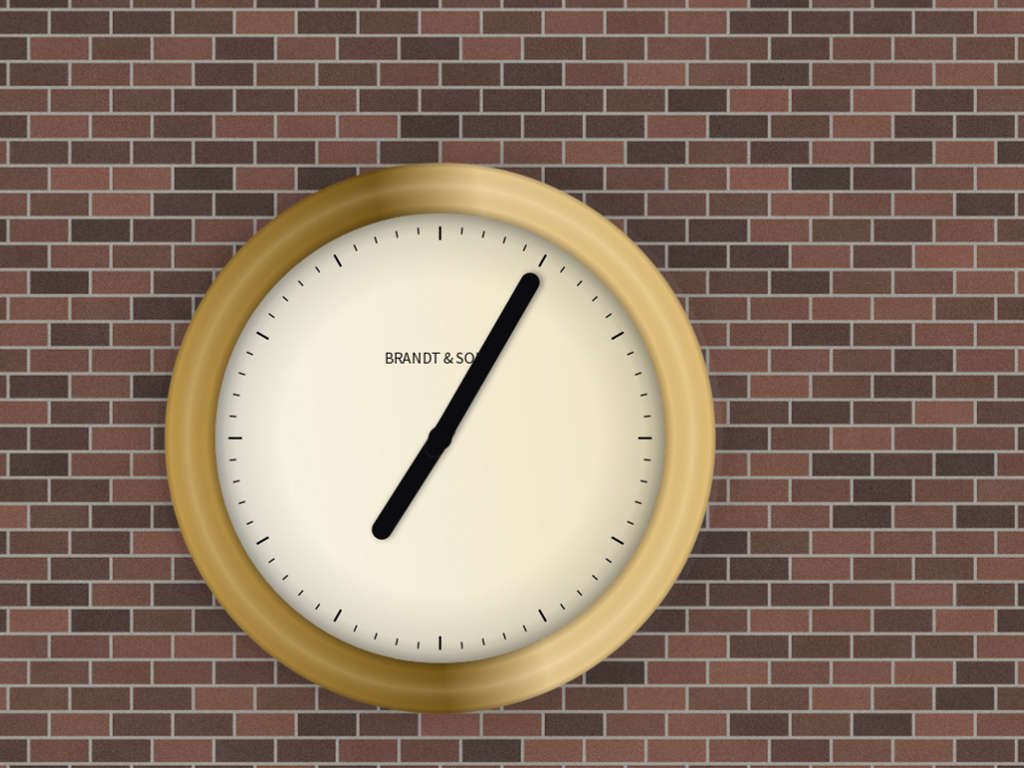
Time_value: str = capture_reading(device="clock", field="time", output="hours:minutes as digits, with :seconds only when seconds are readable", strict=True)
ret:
7:05
